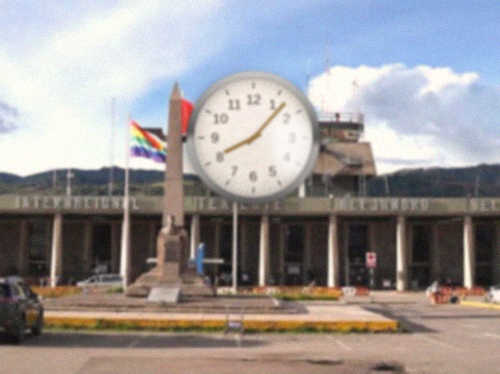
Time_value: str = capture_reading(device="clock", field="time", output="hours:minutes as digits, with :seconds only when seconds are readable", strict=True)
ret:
8:07
